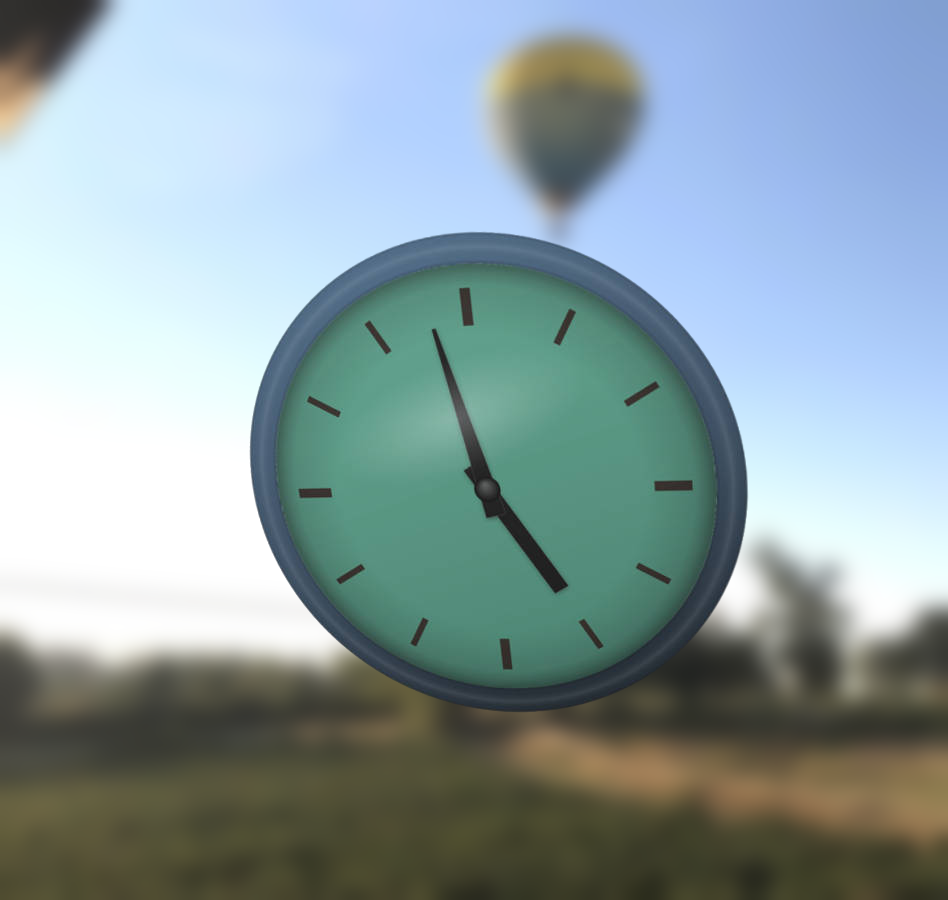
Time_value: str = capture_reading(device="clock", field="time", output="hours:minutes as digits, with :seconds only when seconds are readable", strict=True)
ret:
4:58
